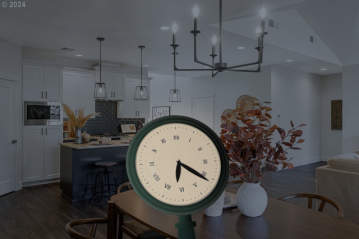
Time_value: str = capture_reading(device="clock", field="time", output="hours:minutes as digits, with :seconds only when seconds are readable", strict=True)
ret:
6:21
